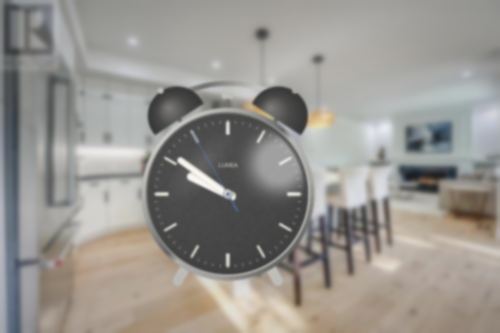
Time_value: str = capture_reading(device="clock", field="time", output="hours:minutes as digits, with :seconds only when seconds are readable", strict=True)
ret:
9:50:55
